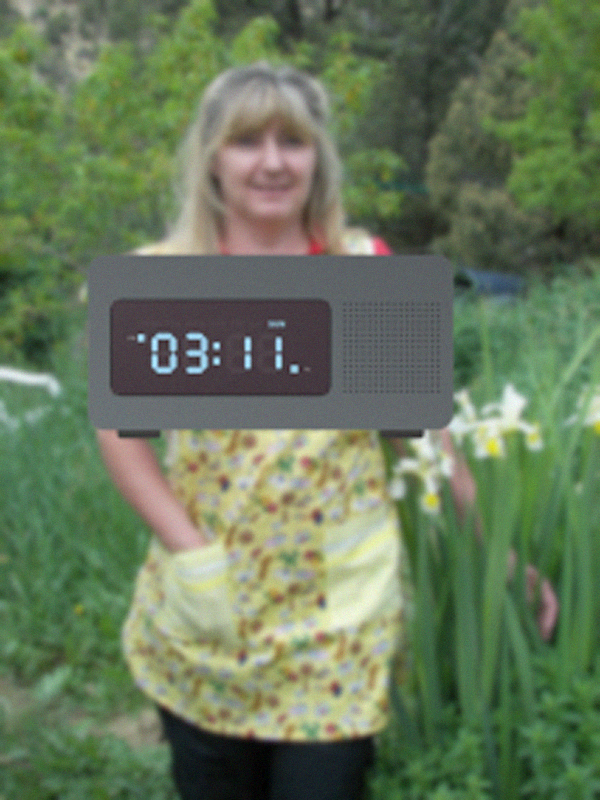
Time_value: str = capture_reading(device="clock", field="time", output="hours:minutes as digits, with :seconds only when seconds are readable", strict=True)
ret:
3:11
